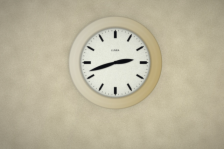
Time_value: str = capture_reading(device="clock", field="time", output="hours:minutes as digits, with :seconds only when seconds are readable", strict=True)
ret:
2:42
